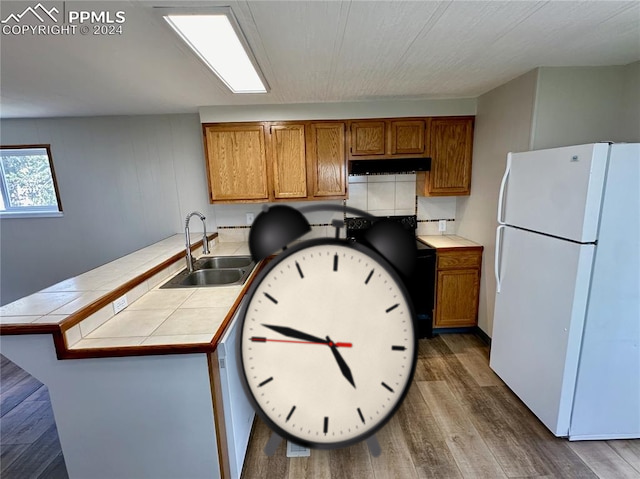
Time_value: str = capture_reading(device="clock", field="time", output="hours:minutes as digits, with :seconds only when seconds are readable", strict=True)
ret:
4:46:45
